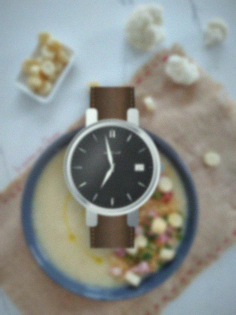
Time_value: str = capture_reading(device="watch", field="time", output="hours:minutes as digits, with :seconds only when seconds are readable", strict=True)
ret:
6:58
